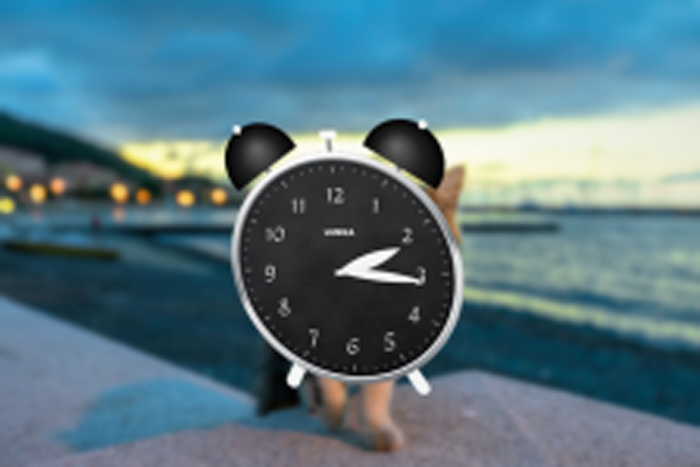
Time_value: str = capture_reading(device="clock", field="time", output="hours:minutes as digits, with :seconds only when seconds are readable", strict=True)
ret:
2:16
